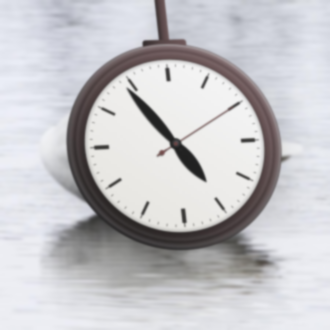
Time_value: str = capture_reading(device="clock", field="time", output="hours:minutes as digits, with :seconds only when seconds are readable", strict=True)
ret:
4:54:10
